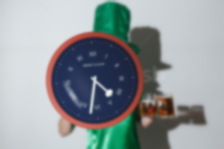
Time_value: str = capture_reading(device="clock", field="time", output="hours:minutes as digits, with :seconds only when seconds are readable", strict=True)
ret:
4:32
